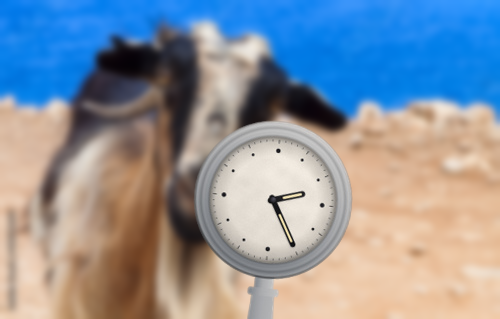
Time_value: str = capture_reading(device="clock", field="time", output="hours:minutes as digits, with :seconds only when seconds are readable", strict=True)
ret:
2:25
